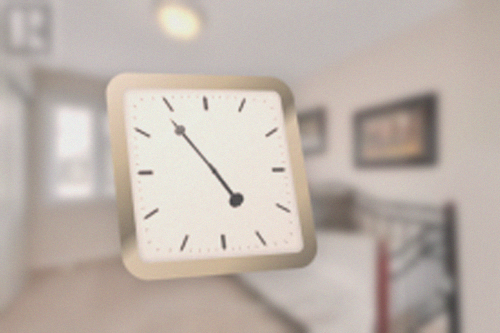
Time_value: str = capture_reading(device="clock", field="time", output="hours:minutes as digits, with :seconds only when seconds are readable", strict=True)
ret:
4:54
